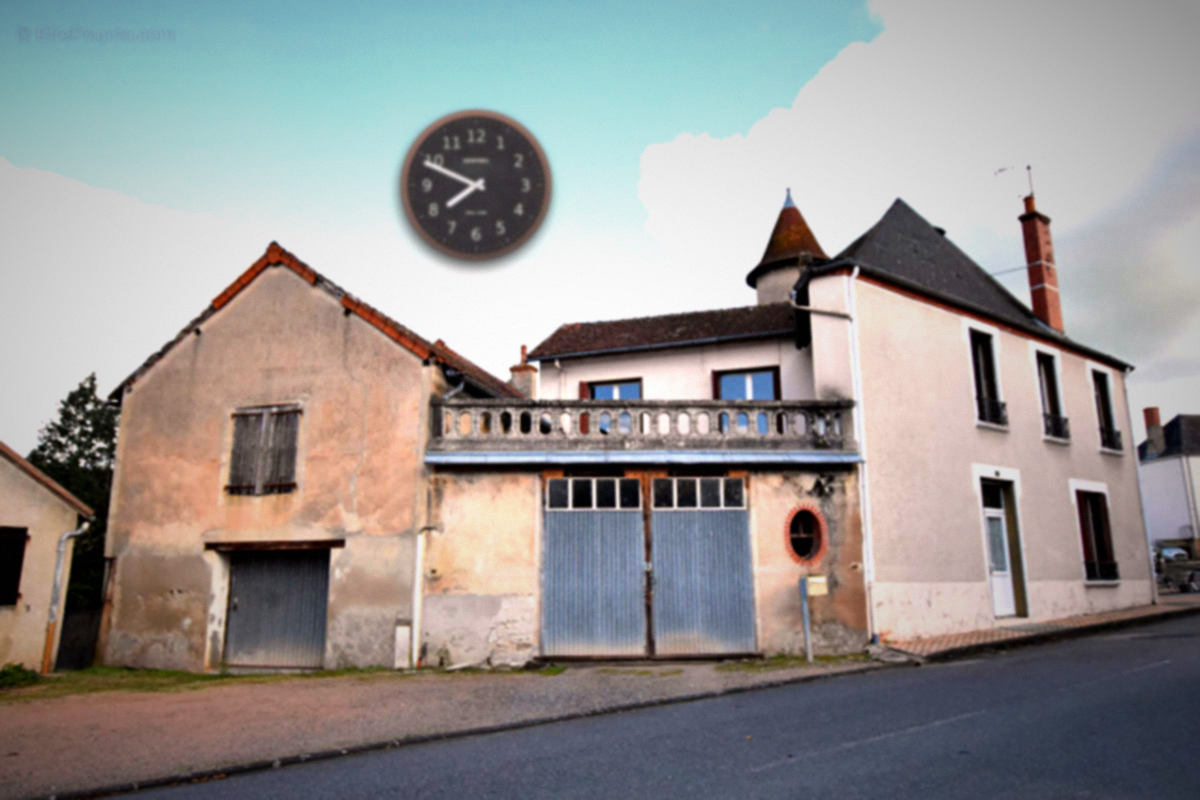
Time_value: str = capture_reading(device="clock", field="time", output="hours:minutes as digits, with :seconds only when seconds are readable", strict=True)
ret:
7:49
